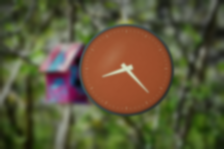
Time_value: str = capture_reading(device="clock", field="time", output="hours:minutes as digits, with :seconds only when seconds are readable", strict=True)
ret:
8:23
